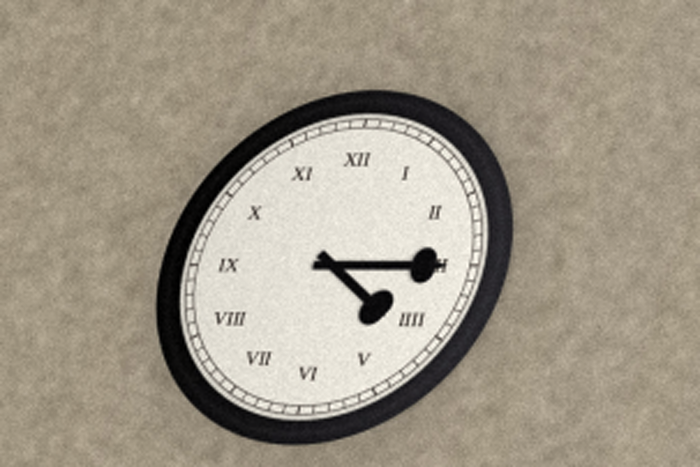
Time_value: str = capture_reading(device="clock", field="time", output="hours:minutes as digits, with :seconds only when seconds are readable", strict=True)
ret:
4:15
